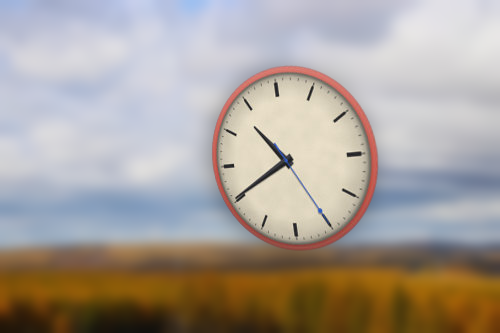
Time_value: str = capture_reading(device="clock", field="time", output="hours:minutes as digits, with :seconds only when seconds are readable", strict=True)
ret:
10:40:25
